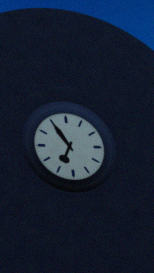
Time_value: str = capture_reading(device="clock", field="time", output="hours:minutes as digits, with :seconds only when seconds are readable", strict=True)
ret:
6:55
